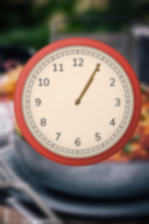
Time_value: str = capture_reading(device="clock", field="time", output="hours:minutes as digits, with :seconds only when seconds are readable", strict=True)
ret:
1:05
